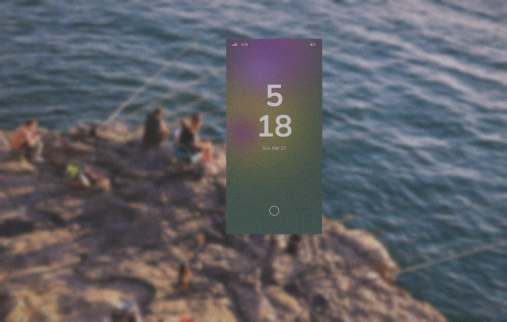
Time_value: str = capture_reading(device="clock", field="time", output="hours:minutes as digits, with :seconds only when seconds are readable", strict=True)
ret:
5:18
